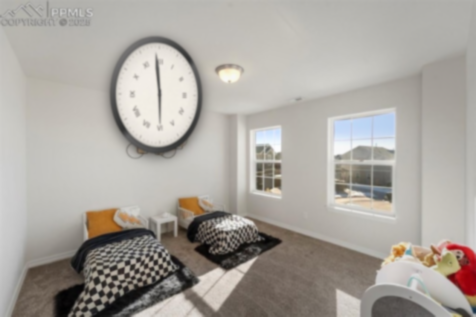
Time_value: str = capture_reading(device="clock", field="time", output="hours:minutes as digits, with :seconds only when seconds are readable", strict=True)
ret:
5:59
